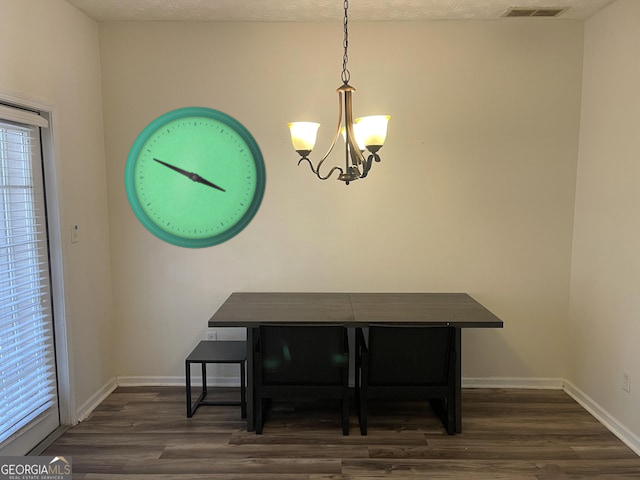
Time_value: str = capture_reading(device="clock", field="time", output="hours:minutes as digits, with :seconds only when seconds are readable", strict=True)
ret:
3:49
